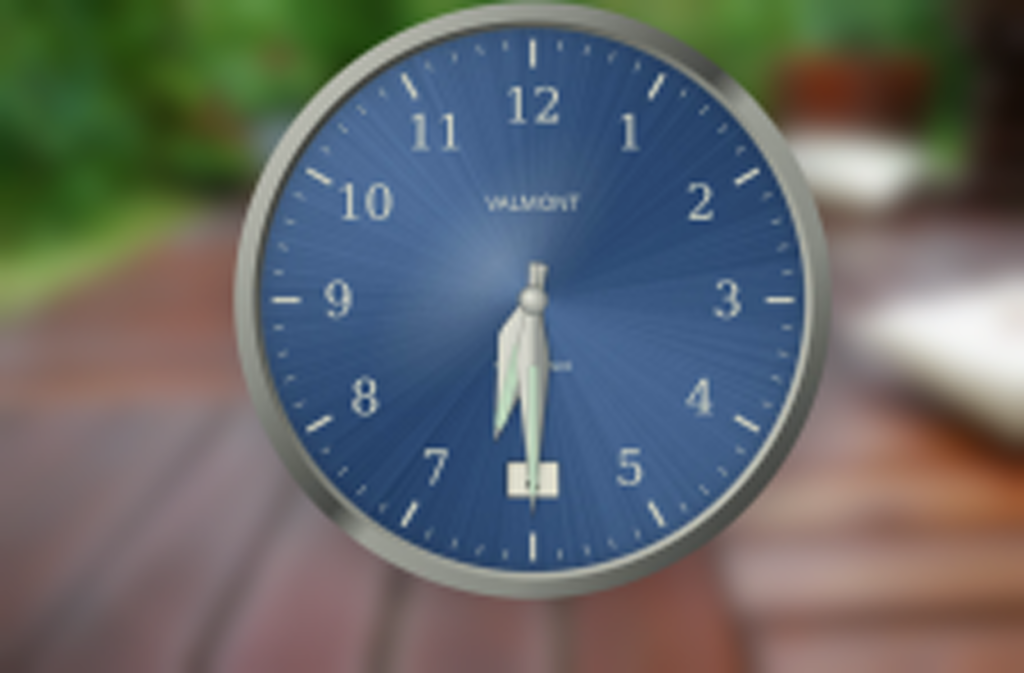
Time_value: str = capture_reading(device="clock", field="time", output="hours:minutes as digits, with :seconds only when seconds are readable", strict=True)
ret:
6:30
